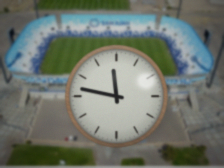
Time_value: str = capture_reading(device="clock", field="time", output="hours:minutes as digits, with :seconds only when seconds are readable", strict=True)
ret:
11:47
